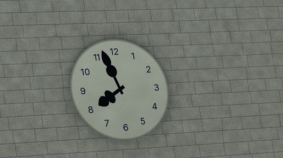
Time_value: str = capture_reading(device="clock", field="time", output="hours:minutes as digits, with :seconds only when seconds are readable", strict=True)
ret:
7:57
